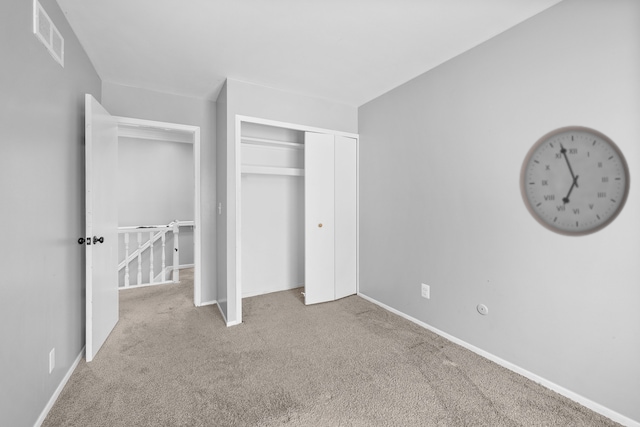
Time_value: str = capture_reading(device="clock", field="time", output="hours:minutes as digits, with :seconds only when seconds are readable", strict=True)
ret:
6:57
